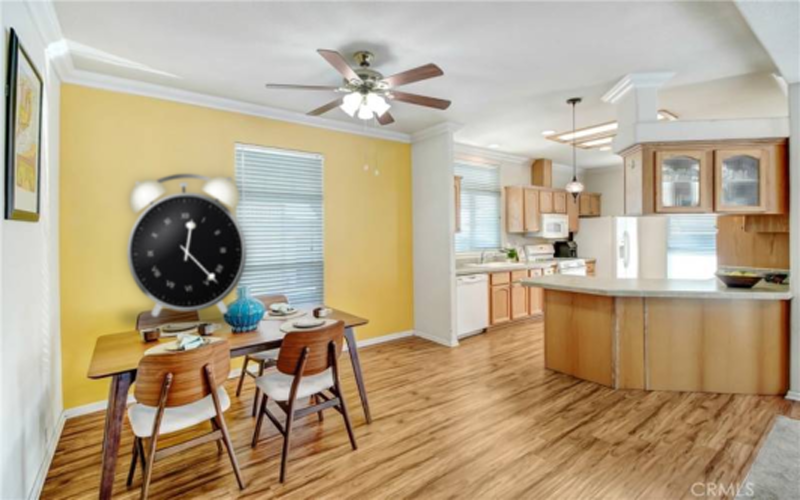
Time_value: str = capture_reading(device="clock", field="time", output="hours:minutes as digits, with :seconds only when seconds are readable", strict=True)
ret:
12:23
